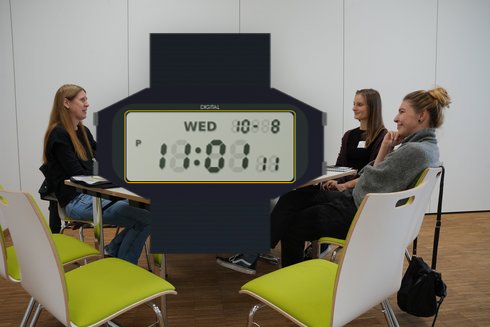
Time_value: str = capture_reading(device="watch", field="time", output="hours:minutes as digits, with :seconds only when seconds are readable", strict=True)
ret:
11:01:11
